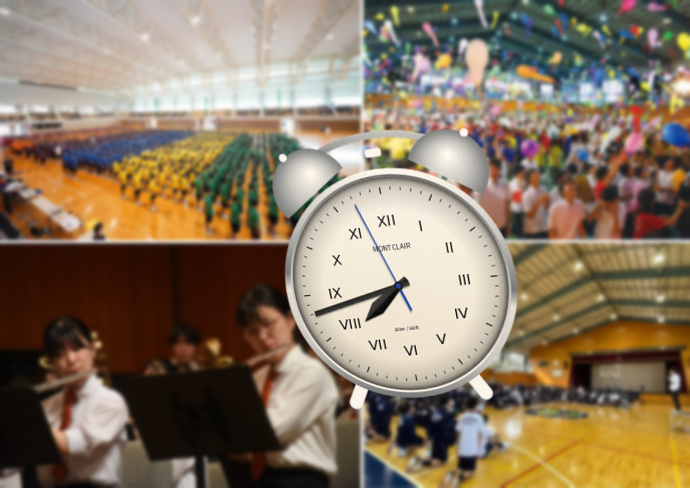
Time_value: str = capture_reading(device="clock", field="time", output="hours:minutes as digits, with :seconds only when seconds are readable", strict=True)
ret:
7:42:57
